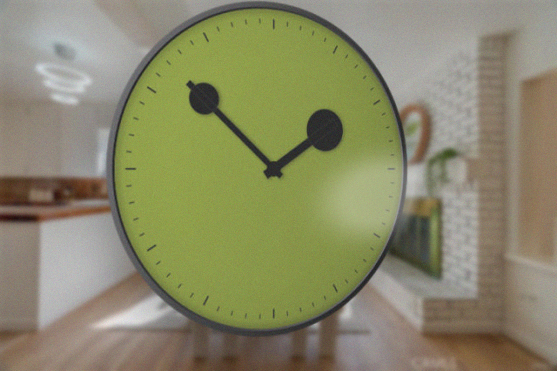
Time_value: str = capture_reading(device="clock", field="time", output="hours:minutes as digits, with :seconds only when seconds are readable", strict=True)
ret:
1:52
